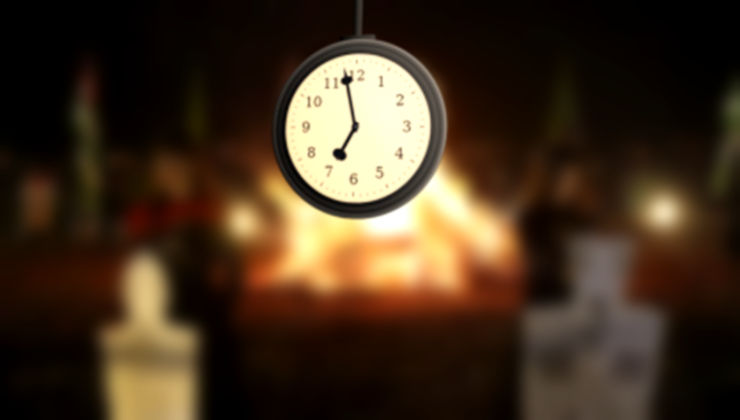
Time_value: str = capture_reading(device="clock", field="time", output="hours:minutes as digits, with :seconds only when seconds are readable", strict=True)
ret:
6:58
